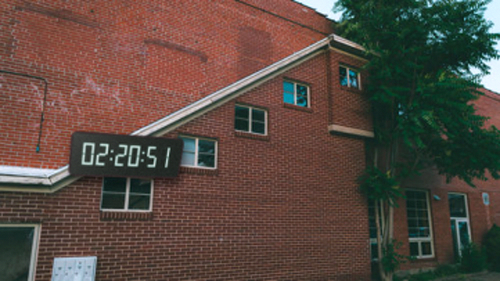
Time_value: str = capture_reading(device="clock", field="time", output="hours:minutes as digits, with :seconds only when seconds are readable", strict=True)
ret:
2:20:51
